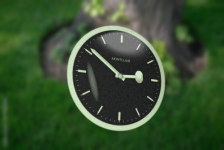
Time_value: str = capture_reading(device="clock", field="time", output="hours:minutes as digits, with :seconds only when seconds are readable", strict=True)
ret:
2:51
